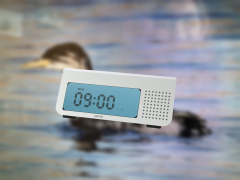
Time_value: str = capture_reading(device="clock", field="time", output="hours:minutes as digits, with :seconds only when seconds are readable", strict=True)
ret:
9:00
